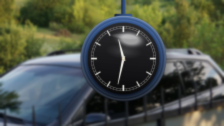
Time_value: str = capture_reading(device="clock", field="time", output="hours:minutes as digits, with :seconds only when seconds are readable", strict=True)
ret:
11:32
